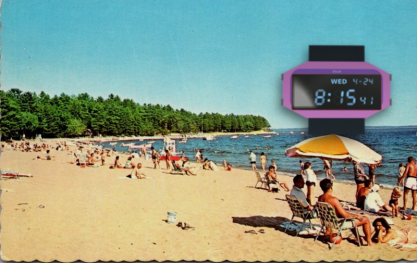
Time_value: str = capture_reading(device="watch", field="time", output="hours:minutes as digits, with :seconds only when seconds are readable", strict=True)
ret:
8:15:41
